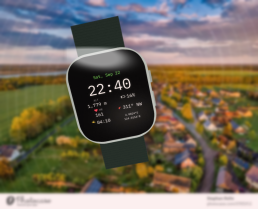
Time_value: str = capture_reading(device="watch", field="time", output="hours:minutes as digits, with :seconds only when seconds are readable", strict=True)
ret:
22:40
